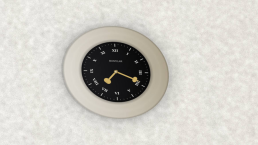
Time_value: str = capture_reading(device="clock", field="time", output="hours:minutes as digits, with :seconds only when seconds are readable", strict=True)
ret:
7:19
